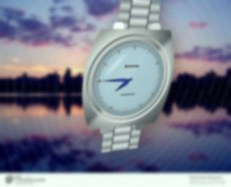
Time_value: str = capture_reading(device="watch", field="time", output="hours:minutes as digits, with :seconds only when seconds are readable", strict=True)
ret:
7:45
